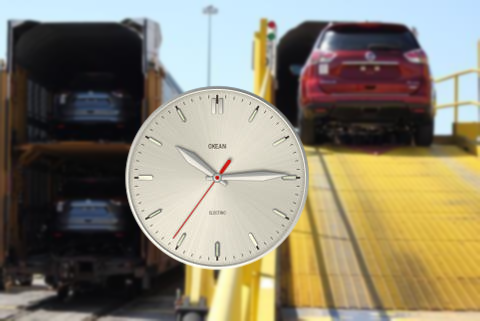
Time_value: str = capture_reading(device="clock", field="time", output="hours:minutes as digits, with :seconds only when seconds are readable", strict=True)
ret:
10:14:36
